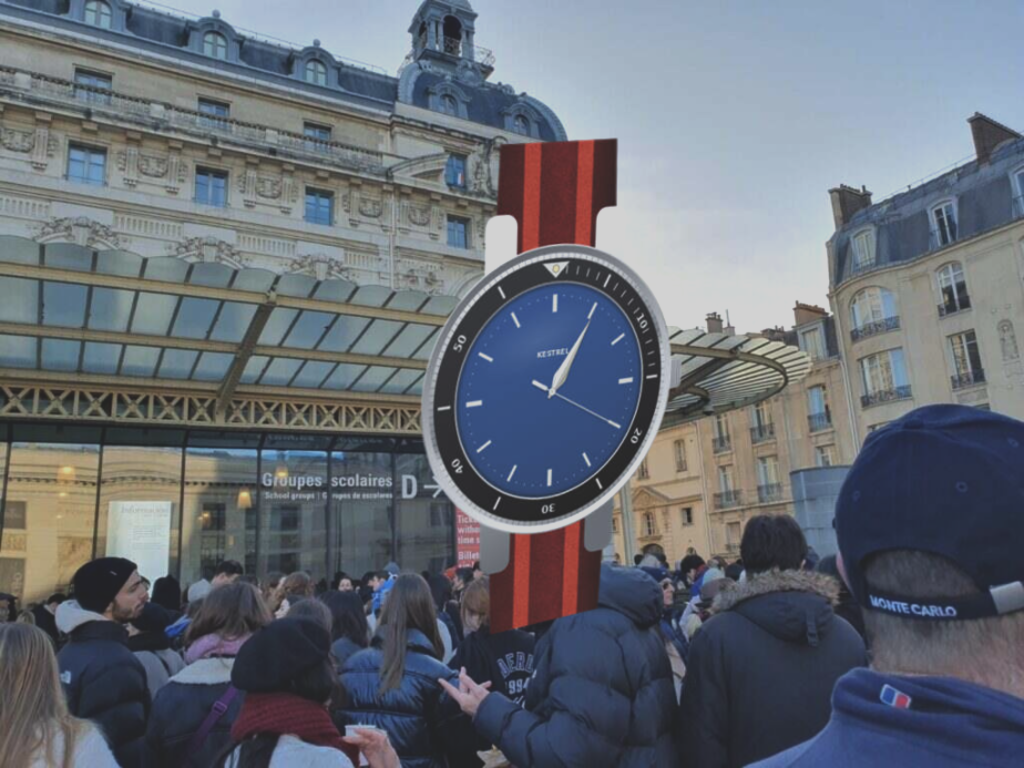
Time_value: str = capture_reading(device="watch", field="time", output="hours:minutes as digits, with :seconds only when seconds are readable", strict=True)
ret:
1:05:20
